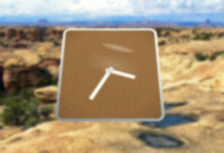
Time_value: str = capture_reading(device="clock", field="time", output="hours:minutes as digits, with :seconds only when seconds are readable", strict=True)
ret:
3:35
